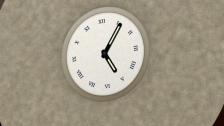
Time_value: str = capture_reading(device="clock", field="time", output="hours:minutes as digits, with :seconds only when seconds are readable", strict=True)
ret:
5:06
